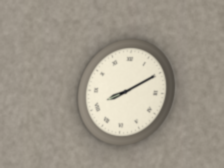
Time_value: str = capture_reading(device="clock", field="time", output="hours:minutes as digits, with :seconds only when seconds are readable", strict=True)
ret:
8:10
